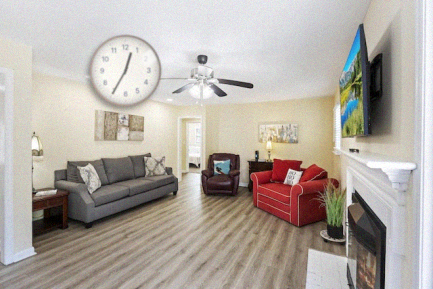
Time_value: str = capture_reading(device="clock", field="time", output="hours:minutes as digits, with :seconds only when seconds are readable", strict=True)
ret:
12:35
